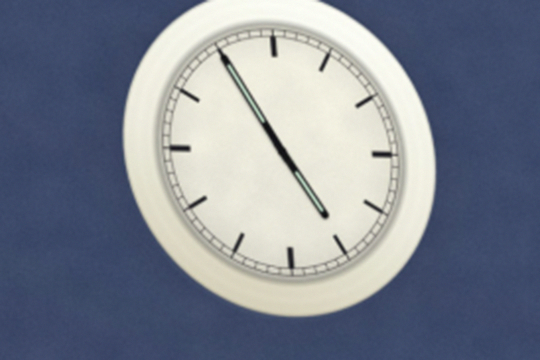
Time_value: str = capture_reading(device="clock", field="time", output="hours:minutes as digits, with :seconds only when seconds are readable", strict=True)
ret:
4:55
